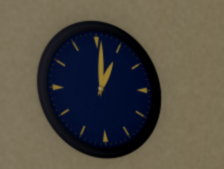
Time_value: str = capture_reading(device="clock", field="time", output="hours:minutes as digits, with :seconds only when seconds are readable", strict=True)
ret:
1:01
